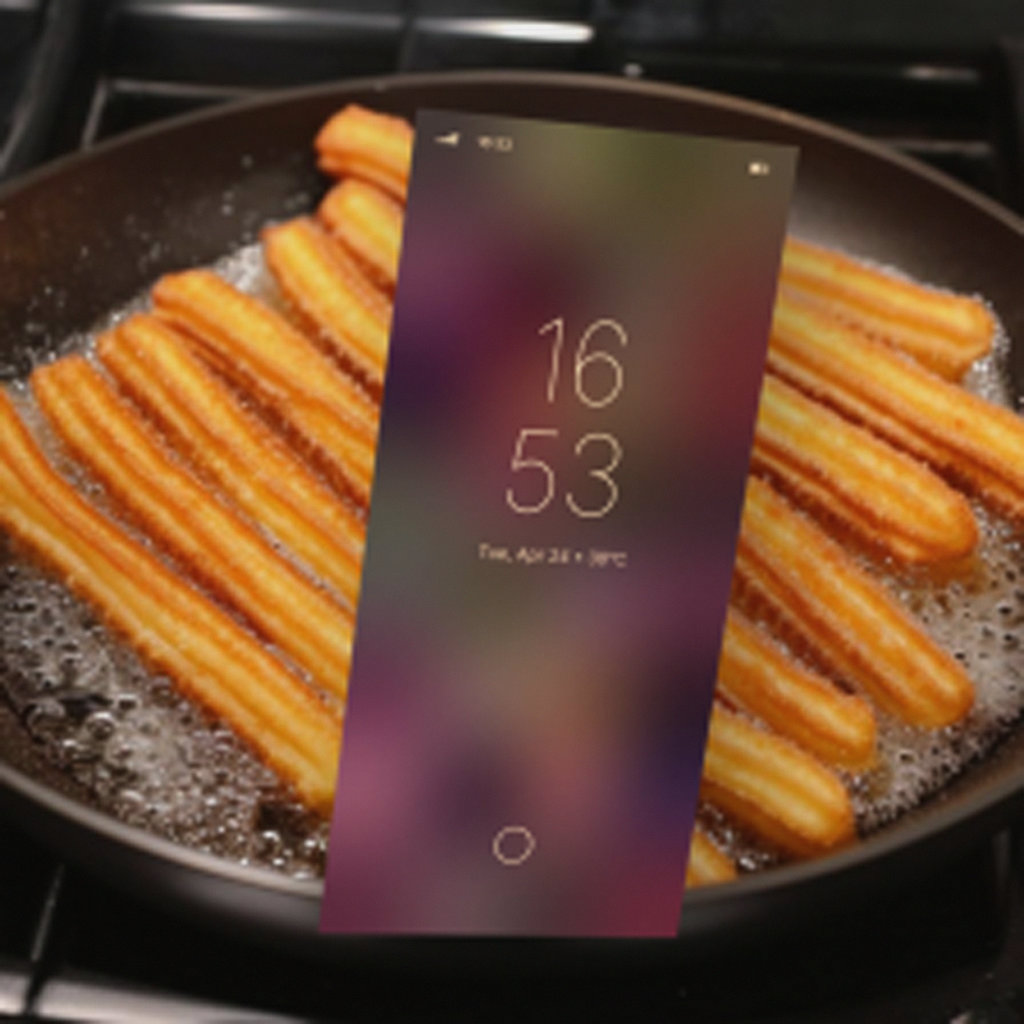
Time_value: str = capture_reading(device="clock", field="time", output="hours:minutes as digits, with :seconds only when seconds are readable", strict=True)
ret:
16:53
